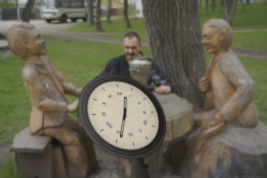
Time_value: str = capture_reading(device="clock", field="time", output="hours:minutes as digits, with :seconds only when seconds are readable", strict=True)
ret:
12:34
